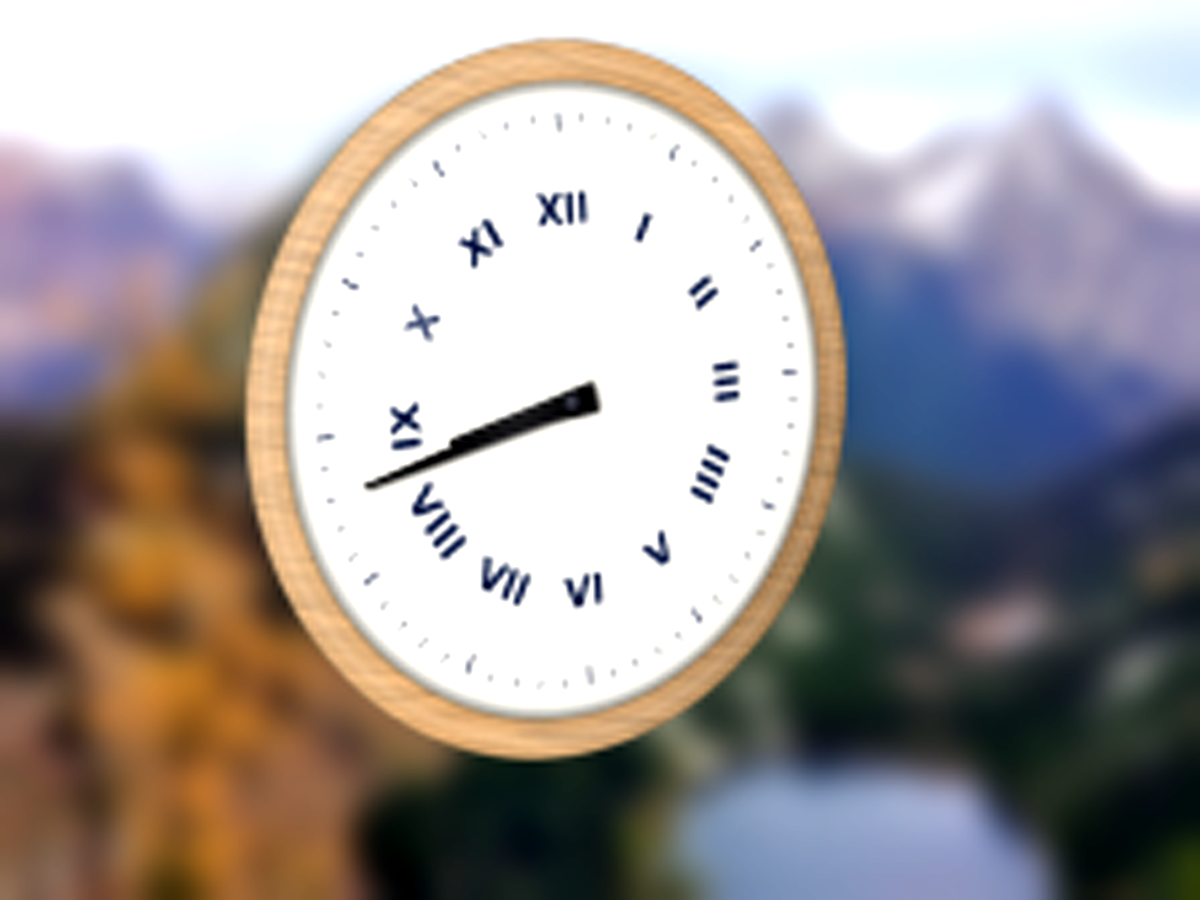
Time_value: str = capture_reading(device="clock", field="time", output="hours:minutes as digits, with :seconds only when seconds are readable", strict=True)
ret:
8:43
